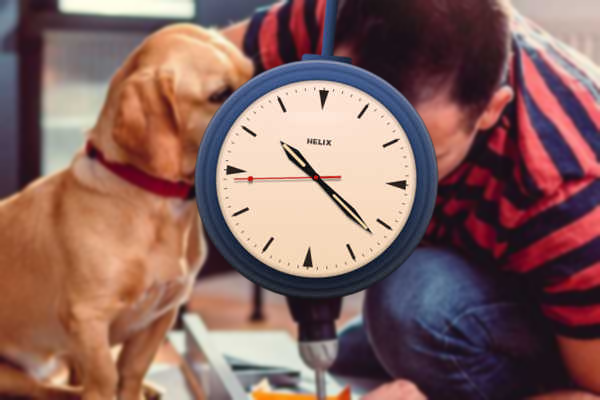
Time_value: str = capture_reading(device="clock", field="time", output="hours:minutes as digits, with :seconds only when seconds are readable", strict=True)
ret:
10:21:44
